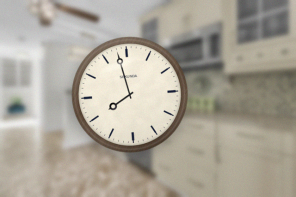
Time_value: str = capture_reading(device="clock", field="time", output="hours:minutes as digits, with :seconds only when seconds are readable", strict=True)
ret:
7:58
